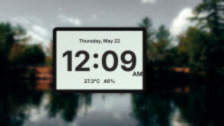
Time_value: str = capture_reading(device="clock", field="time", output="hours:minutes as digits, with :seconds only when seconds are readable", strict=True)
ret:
12:09
